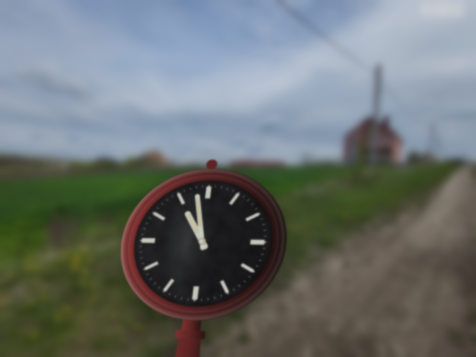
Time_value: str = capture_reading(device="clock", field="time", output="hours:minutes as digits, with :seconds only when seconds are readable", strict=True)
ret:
10:58
